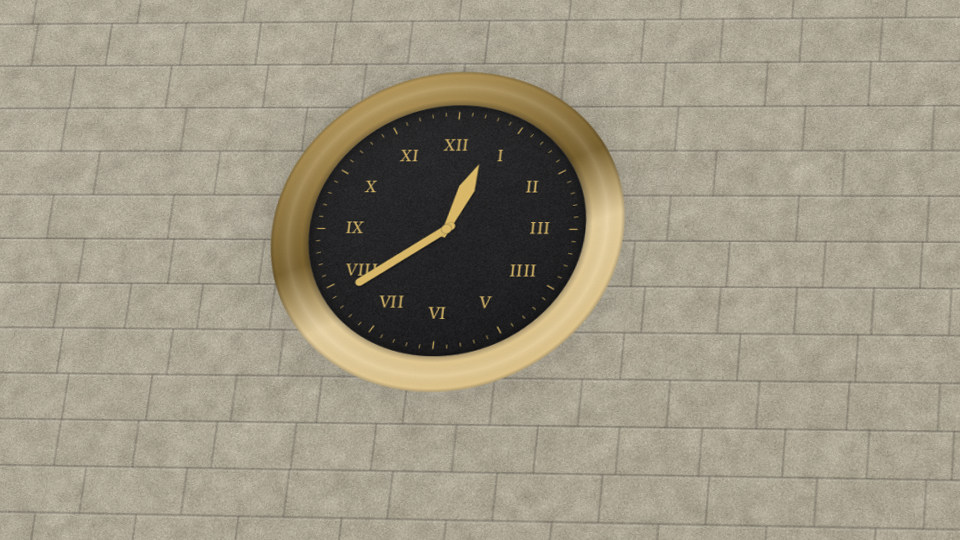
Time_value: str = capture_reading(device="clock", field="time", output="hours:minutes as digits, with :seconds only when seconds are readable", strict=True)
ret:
12:39
